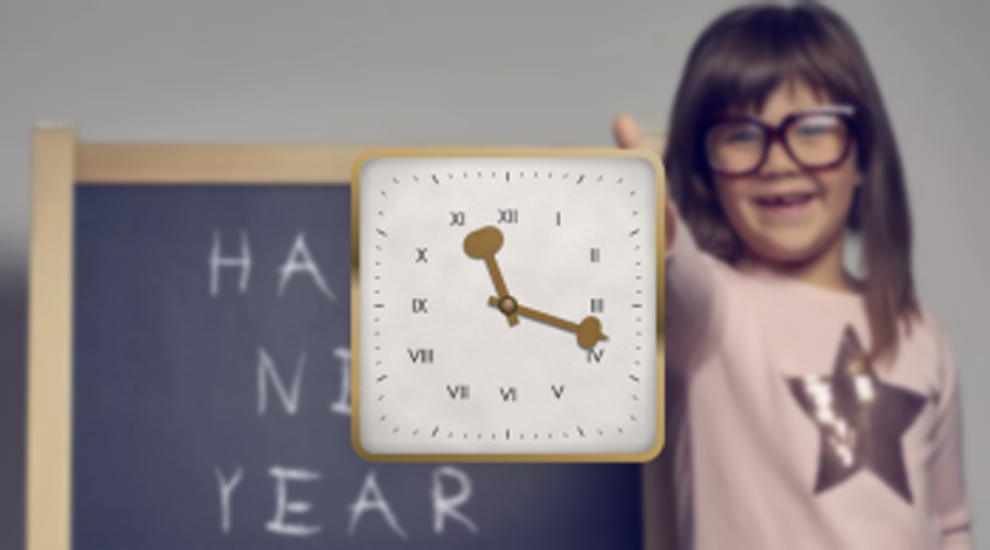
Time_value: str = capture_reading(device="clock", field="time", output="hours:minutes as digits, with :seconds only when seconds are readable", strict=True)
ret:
11:18
